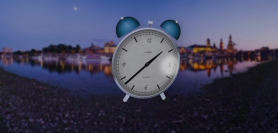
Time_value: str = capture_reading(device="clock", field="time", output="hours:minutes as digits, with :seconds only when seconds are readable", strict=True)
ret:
1:38
